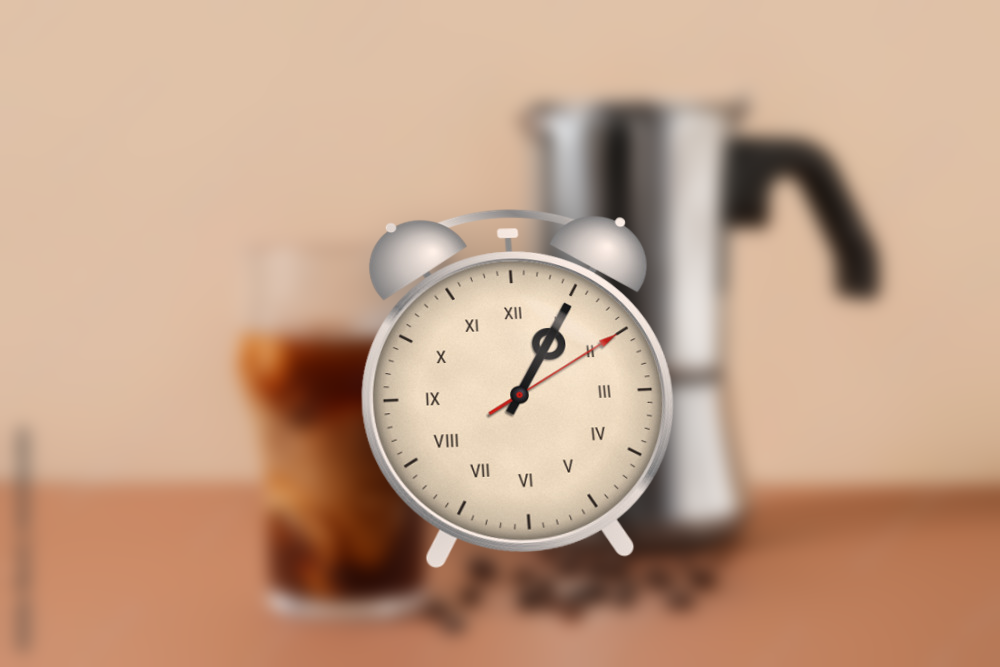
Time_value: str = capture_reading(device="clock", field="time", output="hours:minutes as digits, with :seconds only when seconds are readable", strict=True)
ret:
1:05:10
